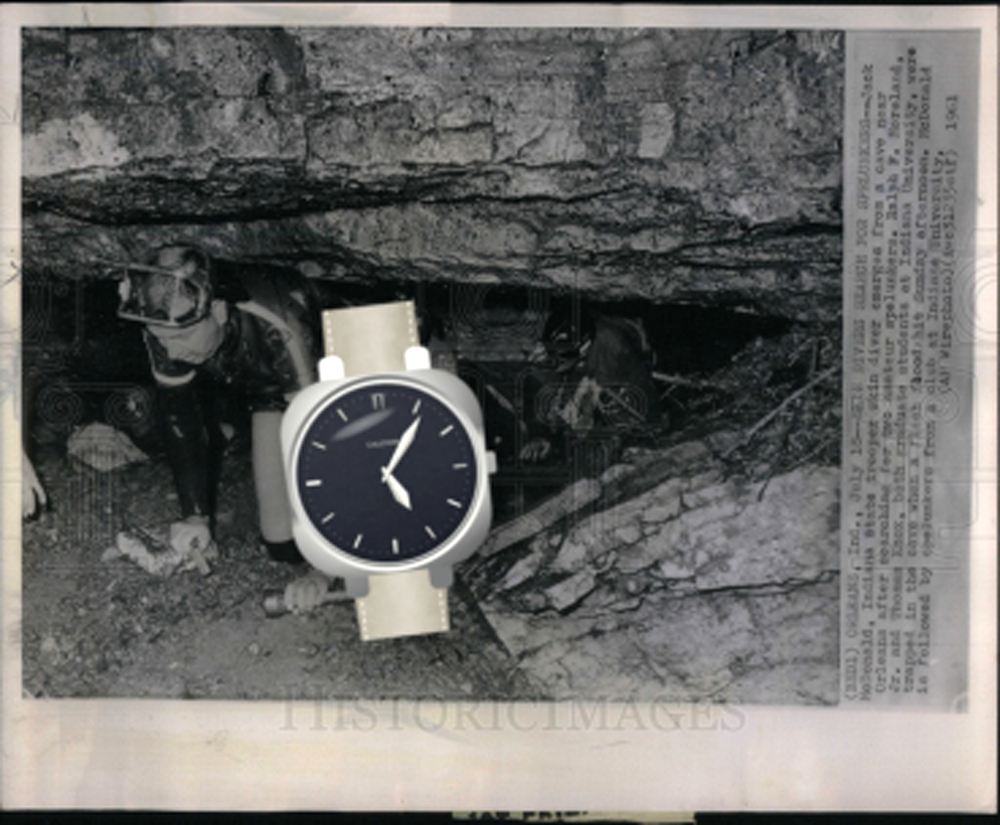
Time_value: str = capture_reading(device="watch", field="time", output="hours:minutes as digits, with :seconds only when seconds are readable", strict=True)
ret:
5:06
